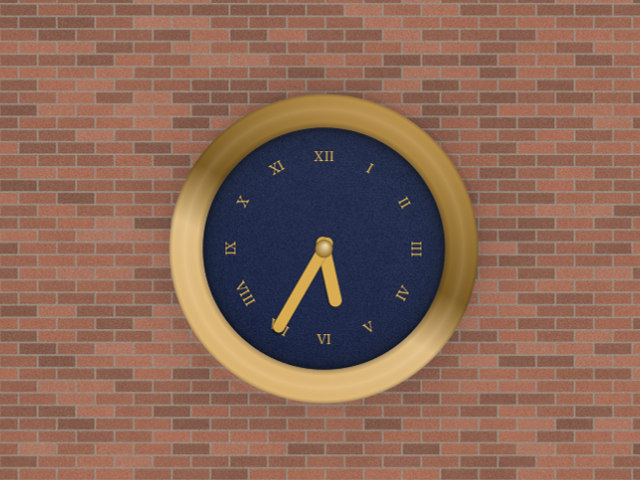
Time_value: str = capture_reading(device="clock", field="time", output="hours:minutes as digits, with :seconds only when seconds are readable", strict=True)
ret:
5:35
